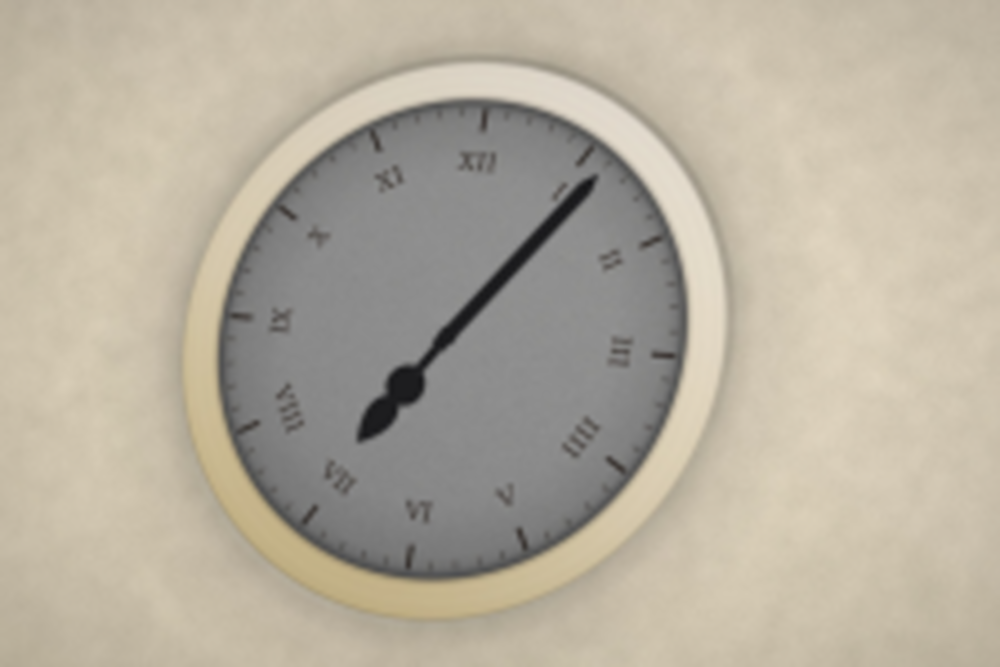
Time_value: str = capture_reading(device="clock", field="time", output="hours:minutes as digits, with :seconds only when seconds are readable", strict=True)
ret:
7:06
